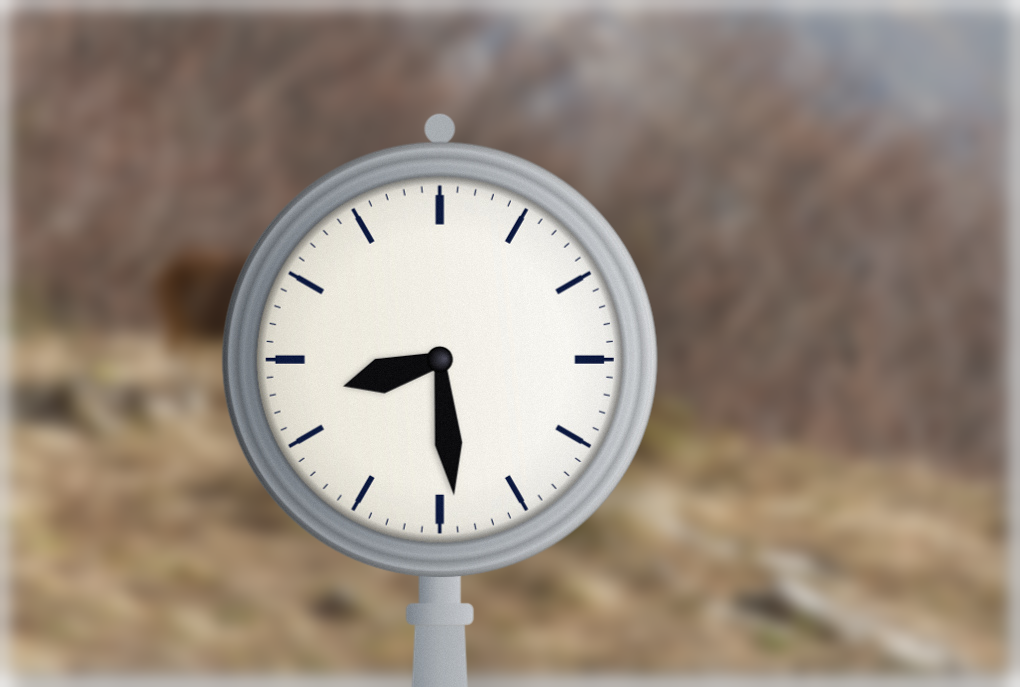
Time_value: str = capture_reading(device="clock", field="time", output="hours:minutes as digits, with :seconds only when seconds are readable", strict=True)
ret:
8:29
